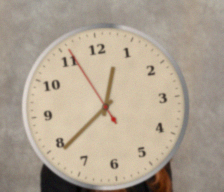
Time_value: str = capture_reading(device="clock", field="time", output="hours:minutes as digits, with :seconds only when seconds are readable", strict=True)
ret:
12:38:56
